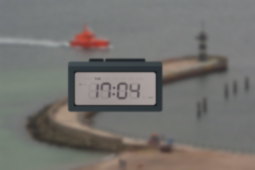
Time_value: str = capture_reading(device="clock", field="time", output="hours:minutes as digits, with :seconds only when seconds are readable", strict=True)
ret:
17:04
